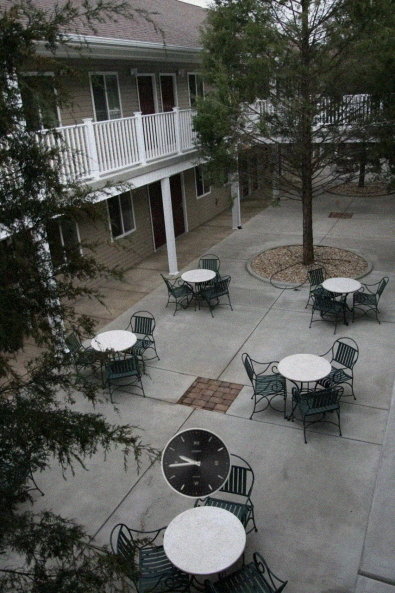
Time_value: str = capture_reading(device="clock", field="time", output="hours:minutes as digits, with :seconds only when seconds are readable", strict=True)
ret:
9:44
